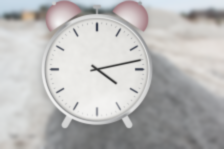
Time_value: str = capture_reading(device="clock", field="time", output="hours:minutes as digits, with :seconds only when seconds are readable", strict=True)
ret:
4:13
